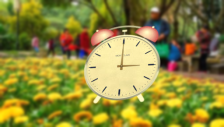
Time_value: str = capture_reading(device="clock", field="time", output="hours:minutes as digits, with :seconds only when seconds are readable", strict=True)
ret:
3:00
